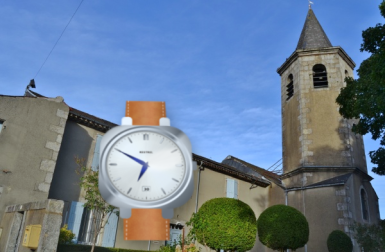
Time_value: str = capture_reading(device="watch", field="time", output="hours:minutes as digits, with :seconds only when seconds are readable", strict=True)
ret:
6:50
